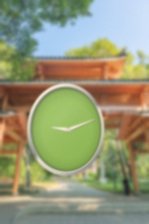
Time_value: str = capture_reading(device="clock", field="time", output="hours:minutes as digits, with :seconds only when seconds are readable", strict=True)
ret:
9:12
